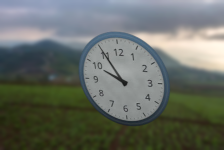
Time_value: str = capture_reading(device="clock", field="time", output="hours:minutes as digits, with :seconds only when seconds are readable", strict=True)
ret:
9:55
